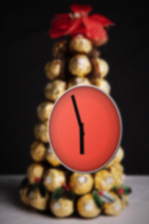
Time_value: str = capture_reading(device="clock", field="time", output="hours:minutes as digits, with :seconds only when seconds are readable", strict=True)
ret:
5:57
